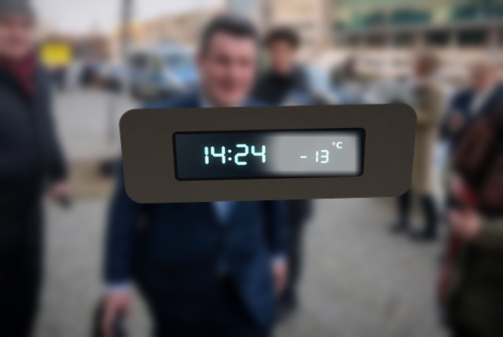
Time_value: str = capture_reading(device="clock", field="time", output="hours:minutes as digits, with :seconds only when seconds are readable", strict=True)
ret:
14:24
